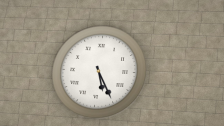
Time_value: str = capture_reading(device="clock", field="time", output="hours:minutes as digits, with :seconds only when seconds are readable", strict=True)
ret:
5:25
